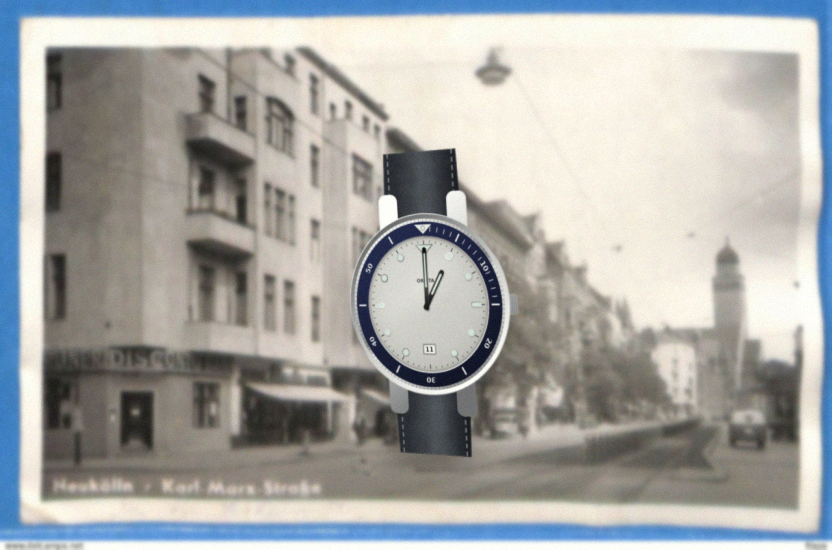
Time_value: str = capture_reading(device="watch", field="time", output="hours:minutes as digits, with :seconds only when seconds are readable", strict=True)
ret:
1:00
